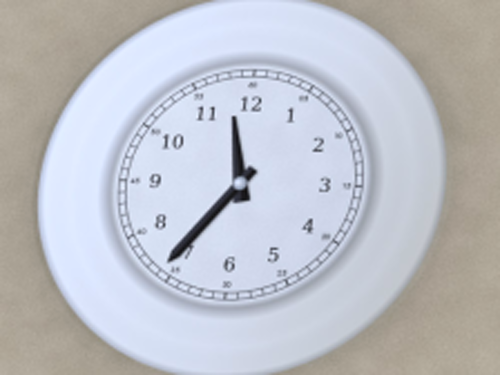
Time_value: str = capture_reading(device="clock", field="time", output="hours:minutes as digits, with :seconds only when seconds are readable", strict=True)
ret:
11:36
